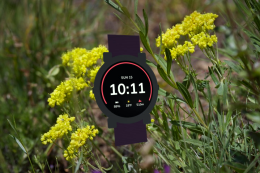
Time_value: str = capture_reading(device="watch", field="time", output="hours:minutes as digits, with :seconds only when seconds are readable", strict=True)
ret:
10:11
